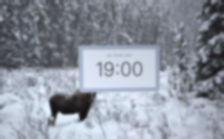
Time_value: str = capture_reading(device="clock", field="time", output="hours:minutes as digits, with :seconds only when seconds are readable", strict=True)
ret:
19:00
